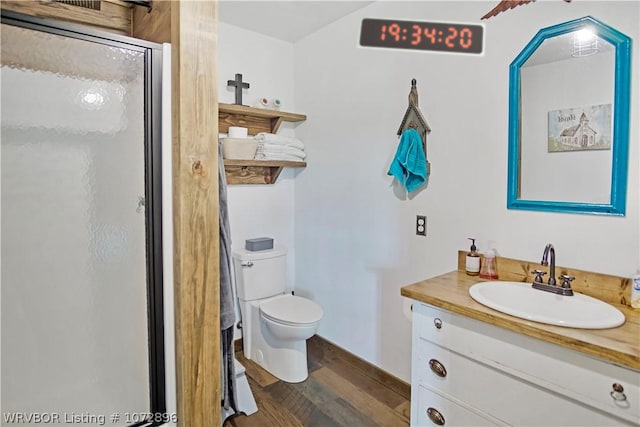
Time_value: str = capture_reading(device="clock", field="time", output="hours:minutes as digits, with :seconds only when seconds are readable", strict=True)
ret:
19:34:20
